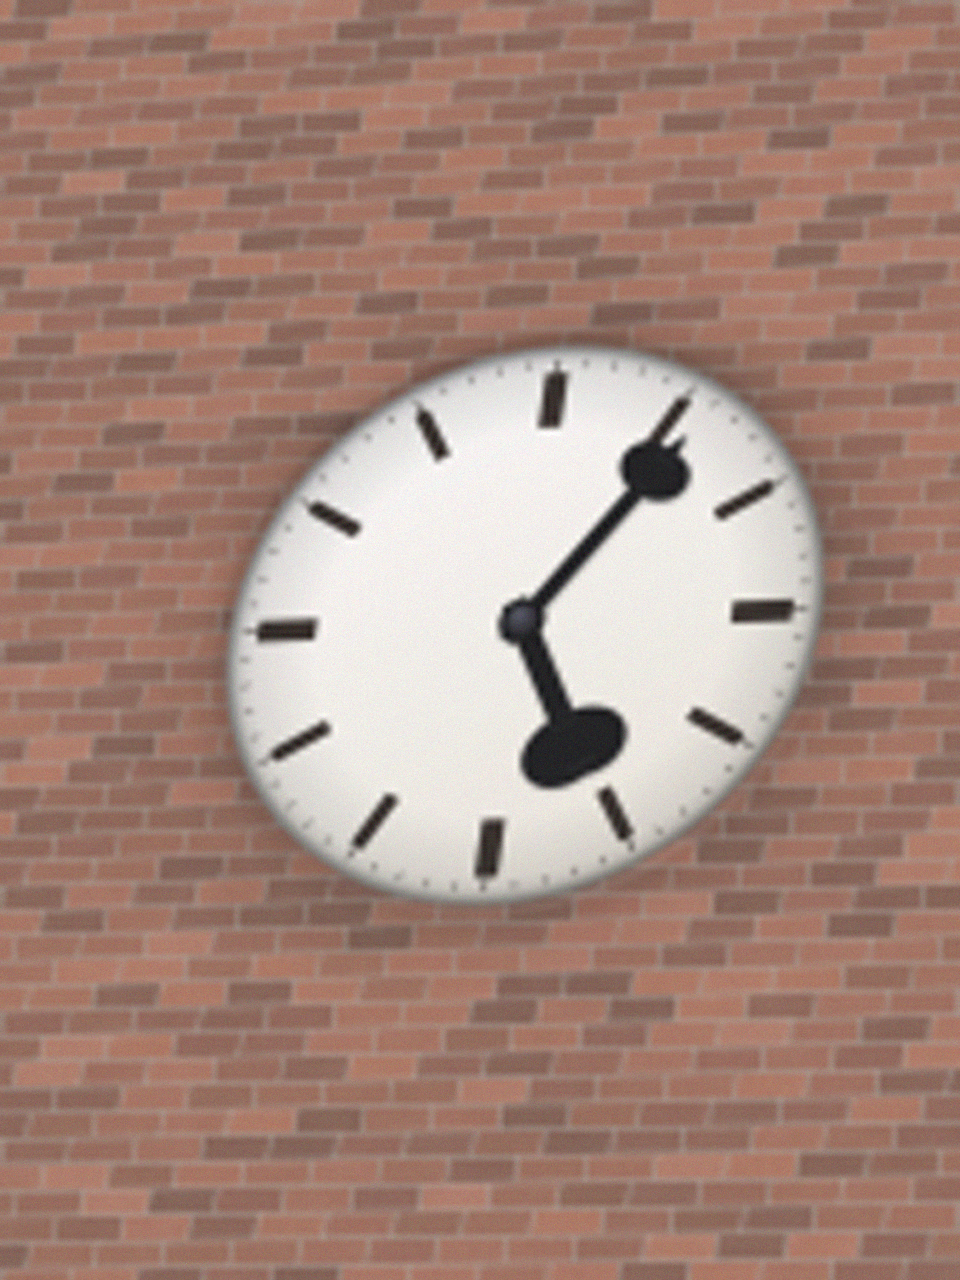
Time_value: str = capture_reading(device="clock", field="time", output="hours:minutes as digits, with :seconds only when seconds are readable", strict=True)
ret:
5:06
